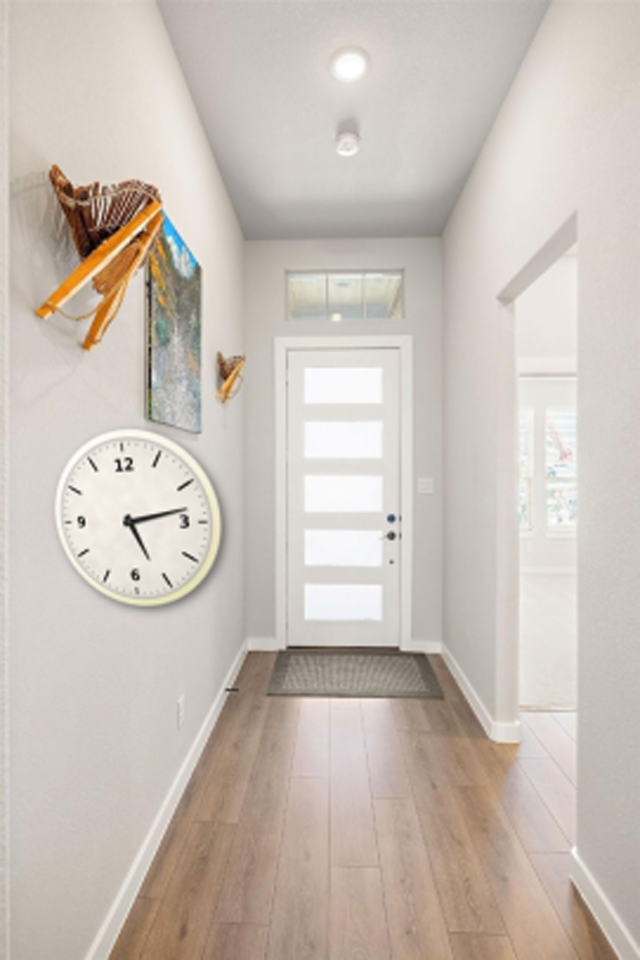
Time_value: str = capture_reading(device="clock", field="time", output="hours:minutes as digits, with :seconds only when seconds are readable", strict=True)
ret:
5:13
